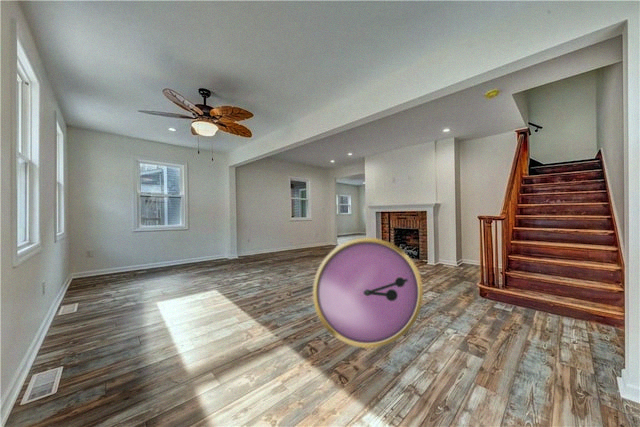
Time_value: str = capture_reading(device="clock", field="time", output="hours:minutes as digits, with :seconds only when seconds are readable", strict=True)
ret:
3:12
